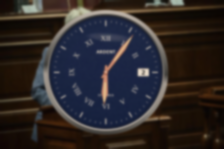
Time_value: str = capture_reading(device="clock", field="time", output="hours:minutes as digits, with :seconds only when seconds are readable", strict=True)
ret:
6:06
